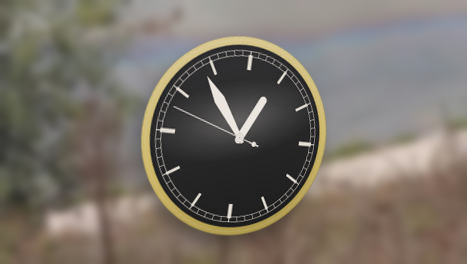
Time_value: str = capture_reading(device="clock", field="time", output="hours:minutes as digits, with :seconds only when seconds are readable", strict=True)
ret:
12:53:48
